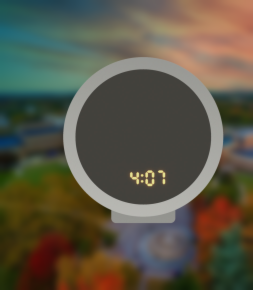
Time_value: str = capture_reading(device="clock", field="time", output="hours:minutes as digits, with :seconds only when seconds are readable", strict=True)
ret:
4:07
